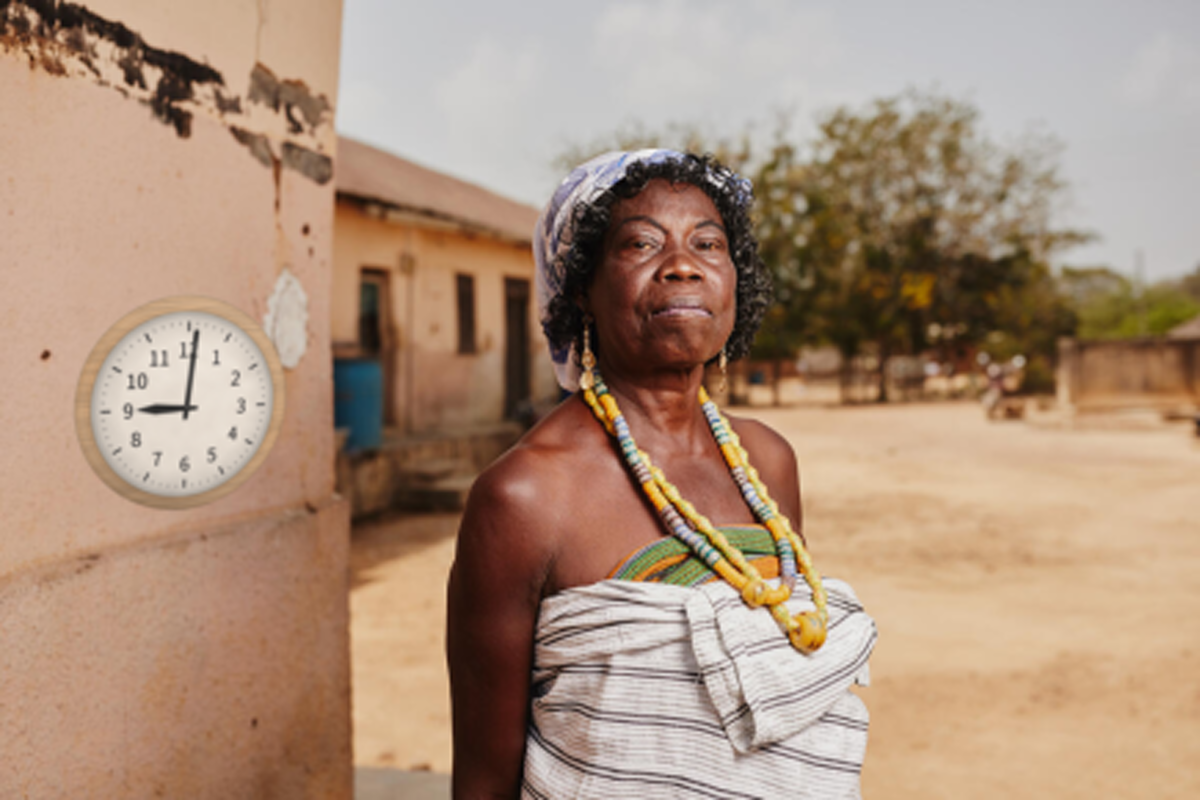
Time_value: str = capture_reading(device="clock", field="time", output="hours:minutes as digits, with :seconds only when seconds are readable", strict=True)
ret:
9:01
